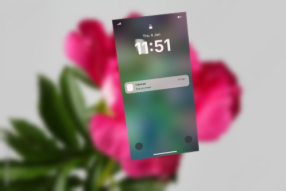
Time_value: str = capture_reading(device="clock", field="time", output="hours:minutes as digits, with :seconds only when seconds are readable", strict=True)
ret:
11:51
